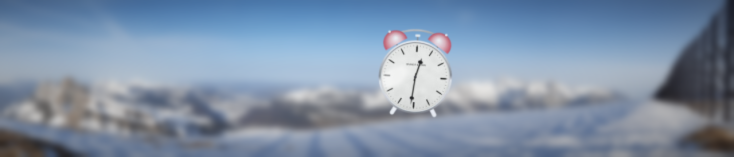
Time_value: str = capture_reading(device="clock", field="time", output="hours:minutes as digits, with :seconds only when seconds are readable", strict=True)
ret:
12:31
